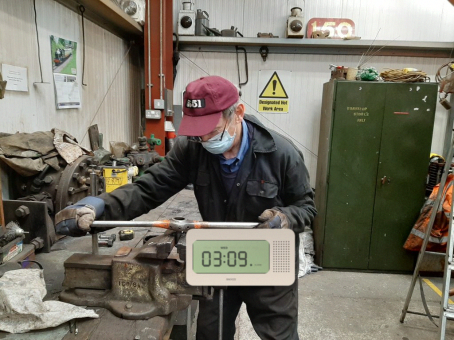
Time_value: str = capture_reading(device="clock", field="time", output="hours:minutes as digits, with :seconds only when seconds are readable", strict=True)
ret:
3:09
